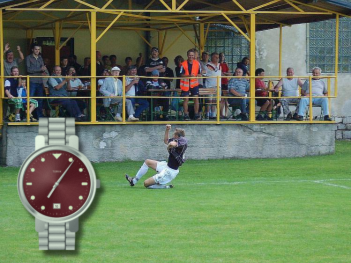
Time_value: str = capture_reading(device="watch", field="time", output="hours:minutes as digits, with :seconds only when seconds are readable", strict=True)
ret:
7:06
